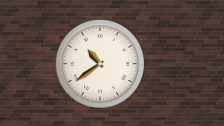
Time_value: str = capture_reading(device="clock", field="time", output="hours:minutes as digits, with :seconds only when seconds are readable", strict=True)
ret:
10:39
